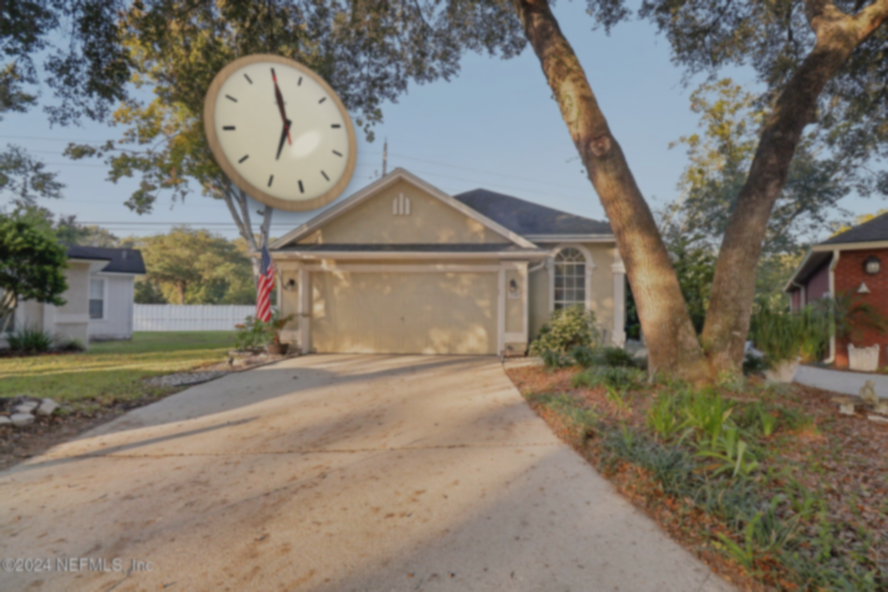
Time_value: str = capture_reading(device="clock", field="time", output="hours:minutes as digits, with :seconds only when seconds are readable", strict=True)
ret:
7:00:00
